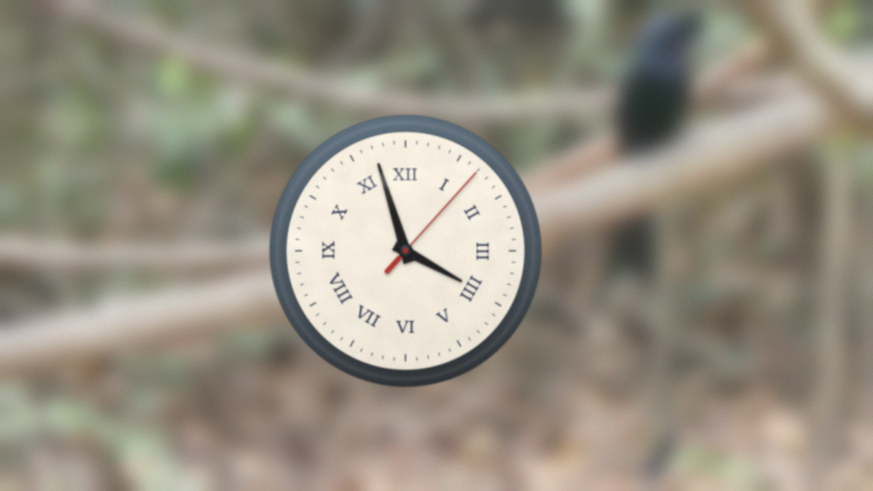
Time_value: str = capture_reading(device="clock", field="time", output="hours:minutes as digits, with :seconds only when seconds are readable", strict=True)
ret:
3:57:07
